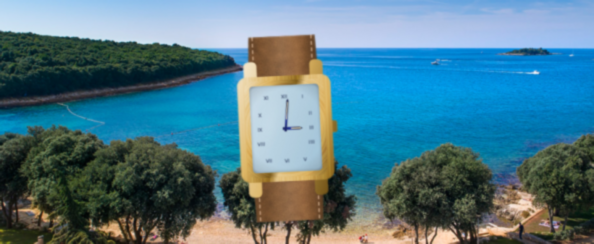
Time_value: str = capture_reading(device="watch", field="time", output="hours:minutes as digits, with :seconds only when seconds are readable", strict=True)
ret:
3:01
